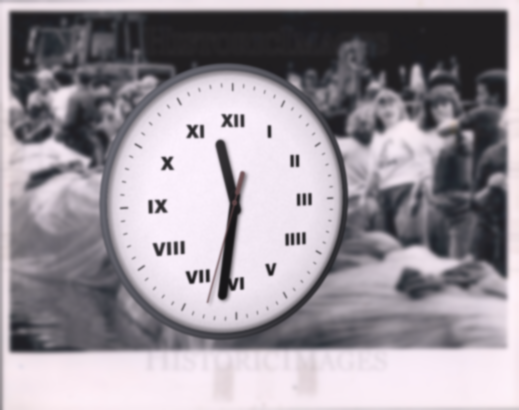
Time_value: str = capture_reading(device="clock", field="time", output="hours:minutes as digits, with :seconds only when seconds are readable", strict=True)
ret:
11:31:33
